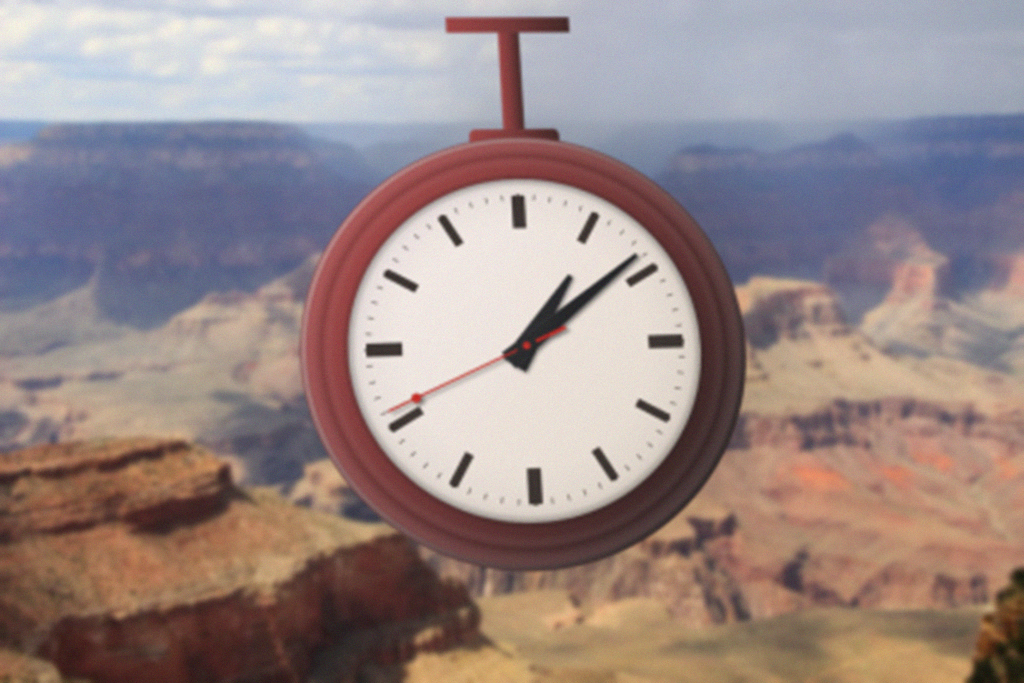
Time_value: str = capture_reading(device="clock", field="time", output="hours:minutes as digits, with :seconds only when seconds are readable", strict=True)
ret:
1:08:41
